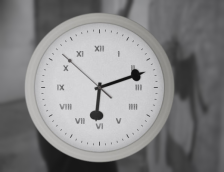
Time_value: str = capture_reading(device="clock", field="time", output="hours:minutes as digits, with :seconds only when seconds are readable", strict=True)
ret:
6:11:52
